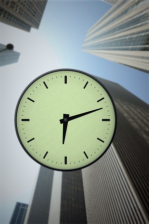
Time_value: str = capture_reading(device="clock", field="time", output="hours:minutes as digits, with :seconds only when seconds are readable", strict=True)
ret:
6:12
